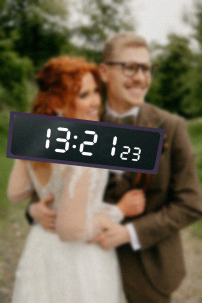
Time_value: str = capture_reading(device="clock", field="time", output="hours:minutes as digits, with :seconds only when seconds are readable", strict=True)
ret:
13:21:23
